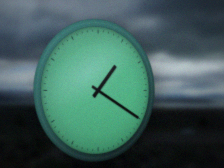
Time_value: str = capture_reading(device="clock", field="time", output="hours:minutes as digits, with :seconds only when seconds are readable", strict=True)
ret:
1:20
